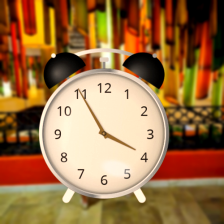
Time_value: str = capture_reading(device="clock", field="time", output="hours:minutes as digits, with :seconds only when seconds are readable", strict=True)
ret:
3:55
